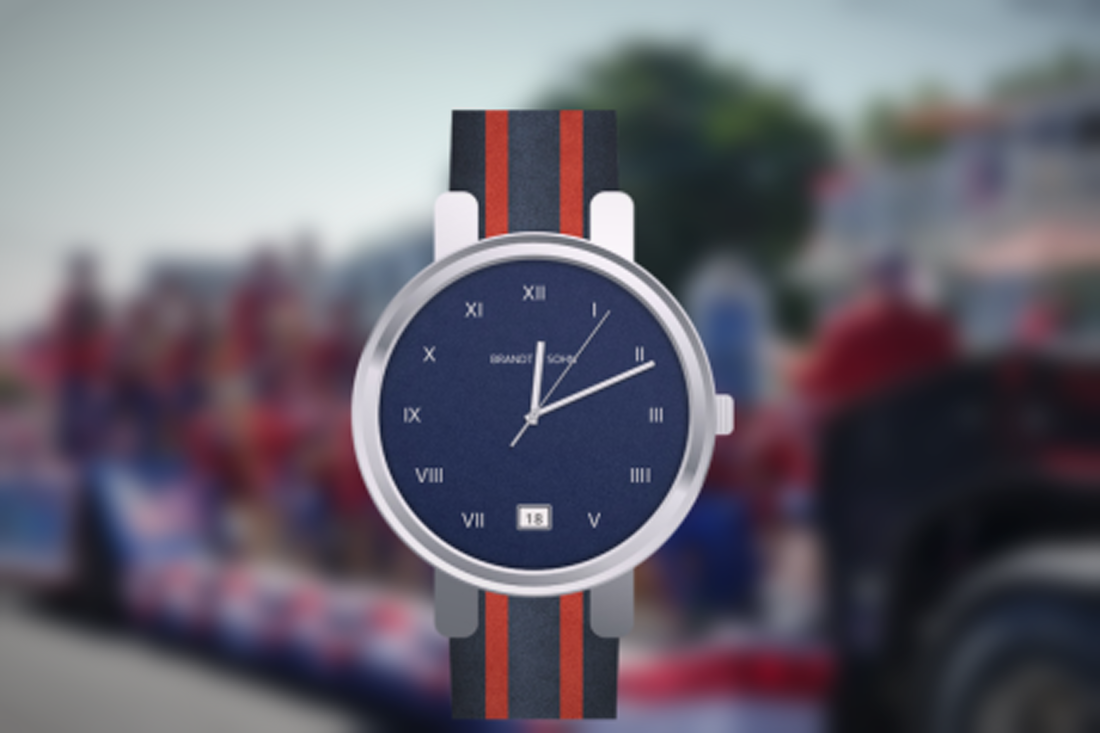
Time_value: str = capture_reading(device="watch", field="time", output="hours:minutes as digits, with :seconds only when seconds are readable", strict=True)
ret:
12:11:06
